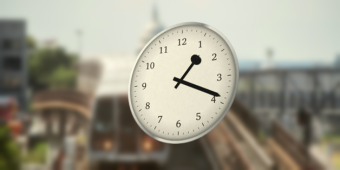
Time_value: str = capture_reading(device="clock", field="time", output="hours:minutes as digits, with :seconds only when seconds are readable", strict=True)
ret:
1:19
